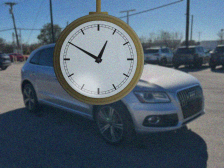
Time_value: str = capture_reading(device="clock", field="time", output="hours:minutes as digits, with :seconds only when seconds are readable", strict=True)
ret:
12:50
